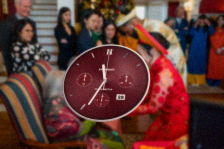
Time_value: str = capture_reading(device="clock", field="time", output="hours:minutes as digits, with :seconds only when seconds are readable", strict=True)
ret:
11:34
